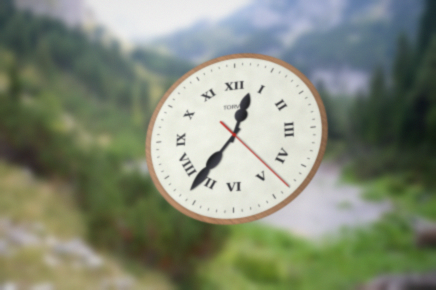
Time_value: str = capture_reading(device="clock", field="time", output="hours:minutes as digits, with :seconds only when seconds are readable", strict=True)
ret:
12:36:23
